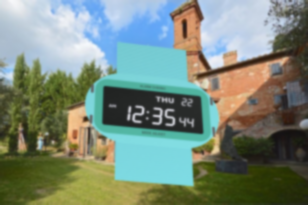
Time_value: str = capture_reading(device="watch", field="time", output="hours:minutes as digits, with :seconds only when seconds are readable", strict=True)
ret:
12:35:44
